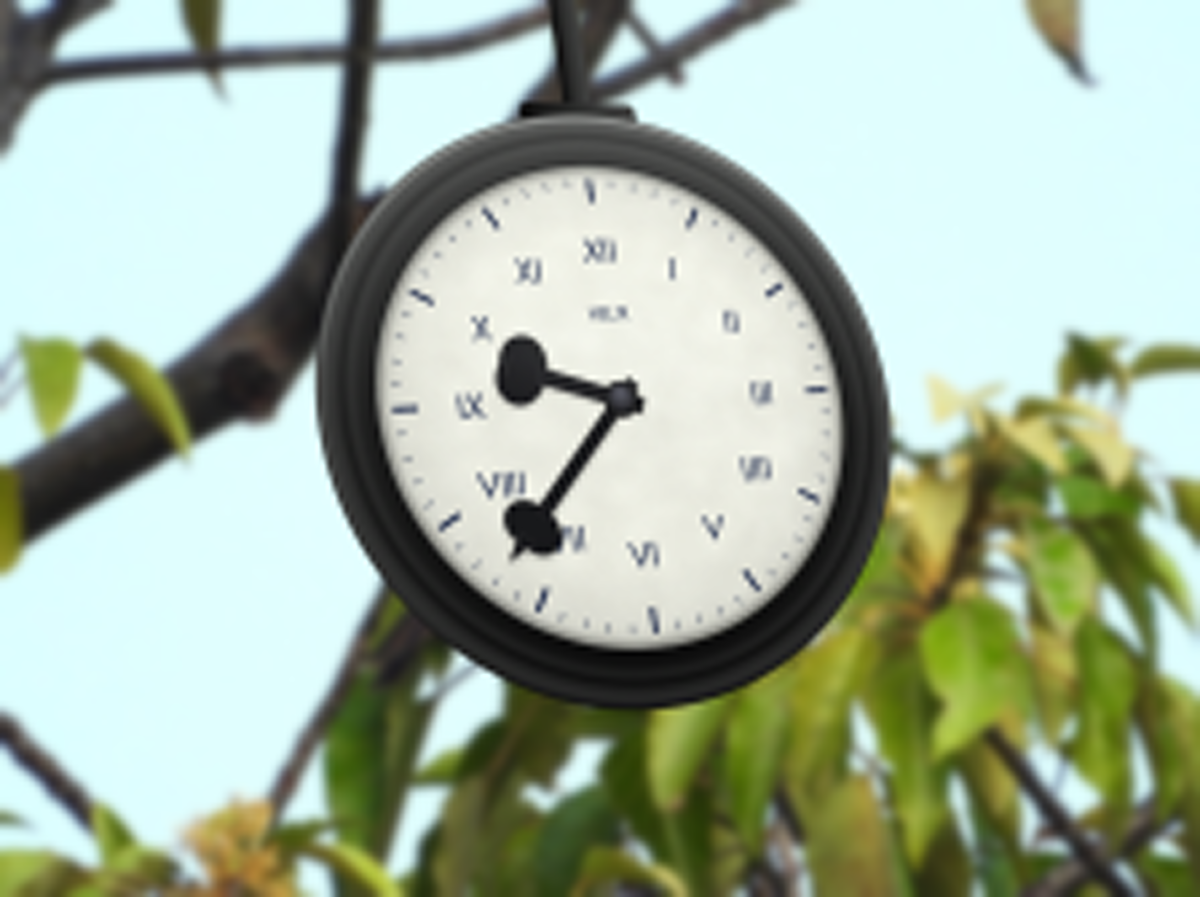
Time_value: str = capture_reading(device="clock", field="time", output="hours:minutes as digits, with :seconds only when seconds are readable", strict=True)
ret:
9:37
